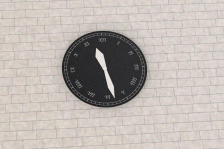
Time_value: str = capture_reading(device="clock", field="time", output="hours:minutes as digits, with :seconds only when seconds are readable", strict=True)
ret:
11:28
